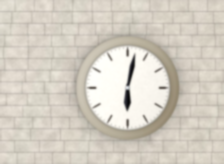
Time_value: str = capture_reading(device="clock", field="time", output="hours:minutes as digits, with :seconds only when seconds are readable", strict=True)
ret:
6:02
